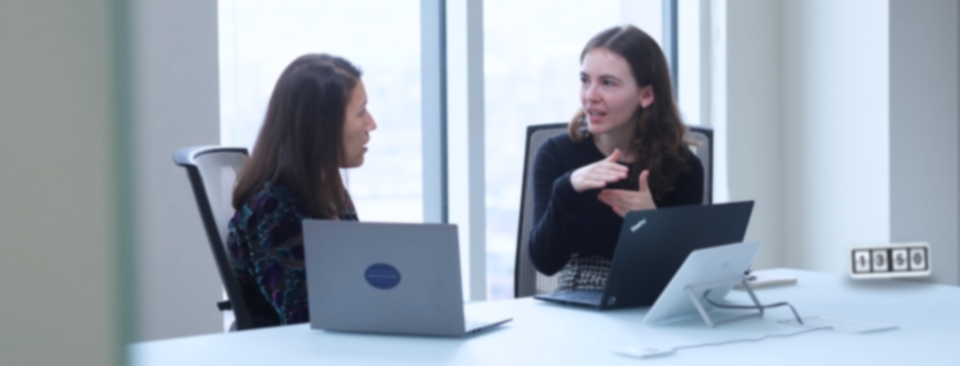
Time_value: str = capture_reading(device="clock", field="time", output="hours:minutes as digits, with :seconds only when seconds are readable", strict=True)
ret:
13:50
